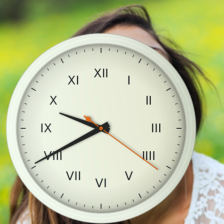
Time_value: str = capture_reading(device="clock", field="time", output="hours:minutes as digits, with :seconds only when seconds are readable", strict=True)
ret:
9:40:21
